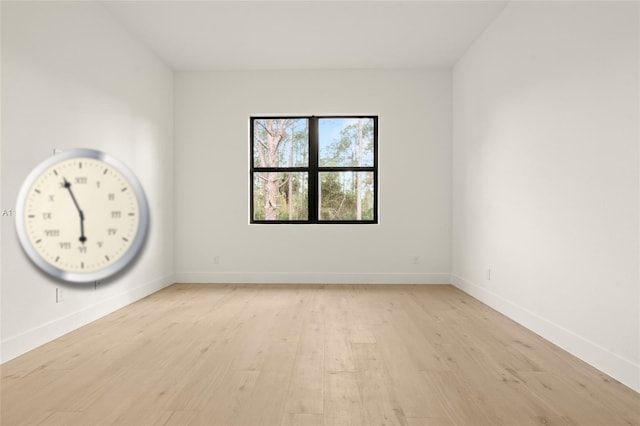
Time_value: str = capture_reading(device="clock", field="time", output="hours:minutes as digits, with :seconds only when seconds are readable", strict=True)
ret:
5:56
